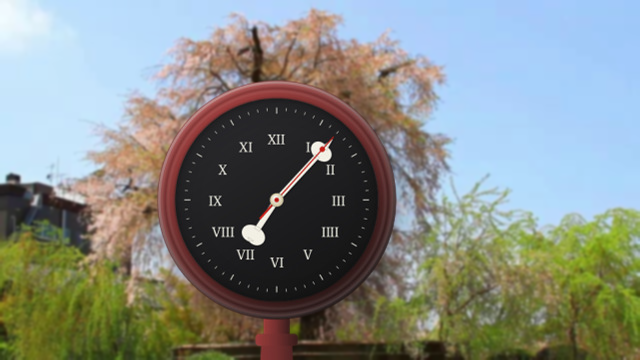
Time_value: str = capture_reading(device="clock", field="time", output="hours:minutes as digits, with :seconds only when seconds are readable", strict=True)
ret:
7:07:07
